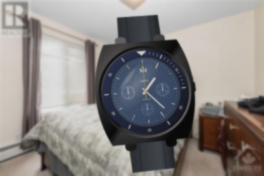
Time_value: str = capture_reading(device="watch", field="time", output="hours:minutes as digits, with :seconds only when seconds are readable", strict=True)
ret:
1:23
